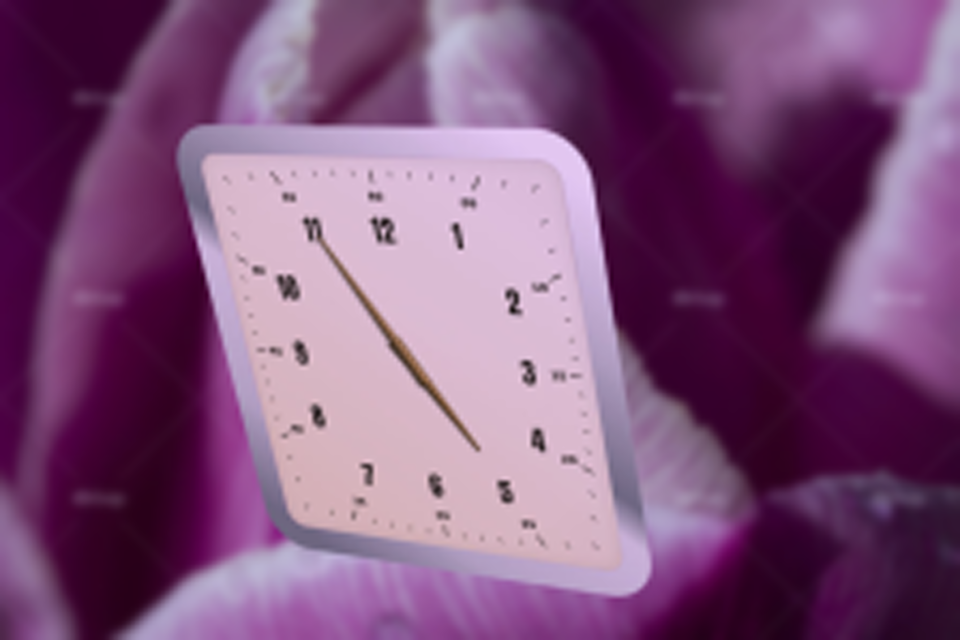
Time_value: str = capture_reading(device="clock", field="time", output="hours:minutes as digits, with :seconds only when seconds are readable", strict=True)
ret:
4:55
